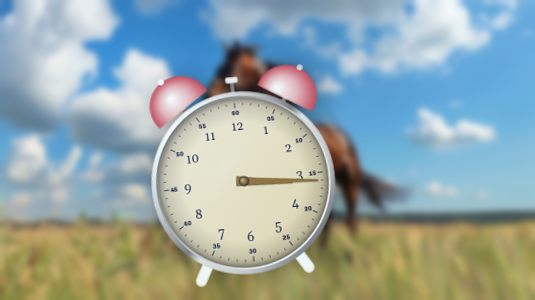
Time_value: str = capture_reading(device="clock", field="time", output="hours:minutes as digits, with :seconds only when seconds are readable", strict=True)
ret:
3:16
